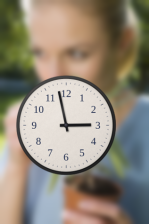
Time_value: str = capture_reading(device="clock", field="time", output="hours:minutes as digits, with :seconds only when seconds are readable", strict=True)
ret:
2:58
